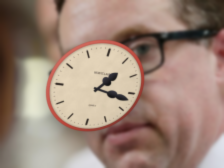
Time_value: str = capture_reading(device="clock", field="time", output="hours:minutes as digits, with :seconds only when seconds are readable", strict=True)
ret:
1:17
